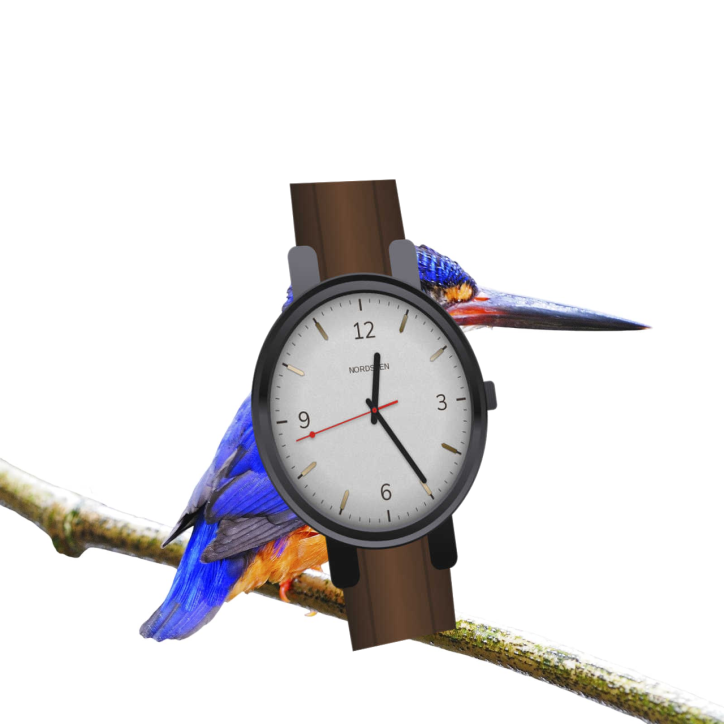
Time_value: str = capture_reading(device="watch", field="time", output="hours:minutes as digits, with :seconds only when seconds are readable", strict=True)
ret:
12:24:43
